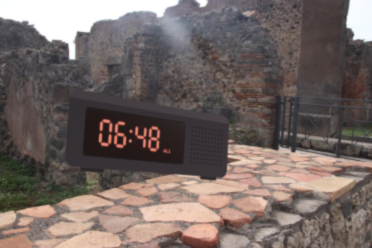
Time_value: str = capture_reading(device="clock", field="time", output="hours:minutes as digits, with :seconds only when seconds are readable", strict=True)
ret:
6:48
